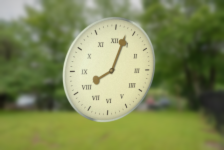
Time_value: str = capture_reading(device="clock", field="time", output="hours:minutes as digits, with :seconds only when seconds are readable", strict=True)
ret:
8:03
